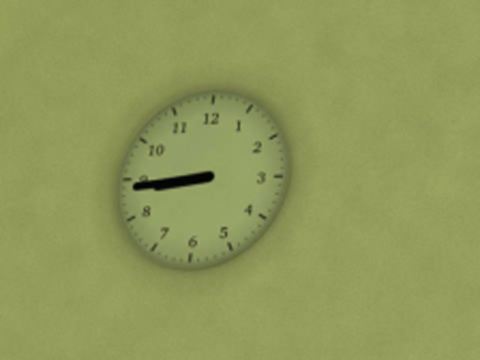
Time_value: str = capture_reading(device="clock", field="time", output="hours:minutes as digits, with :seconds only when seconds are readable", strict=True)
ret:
8:44
